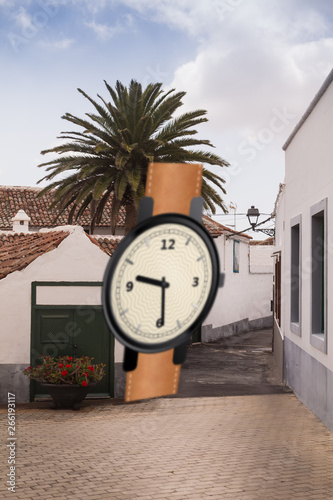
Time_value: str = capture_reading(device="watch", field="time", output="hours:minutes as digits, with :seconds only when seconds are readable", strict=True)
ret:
9:29
